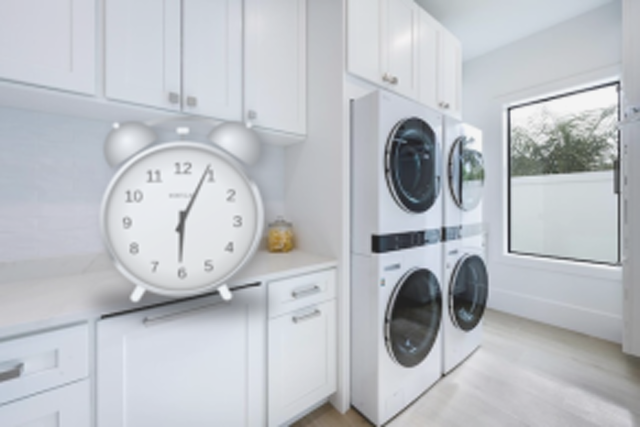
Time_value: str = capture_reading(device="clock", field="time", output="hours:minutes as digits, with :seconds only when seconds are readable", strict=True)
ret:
6:04
